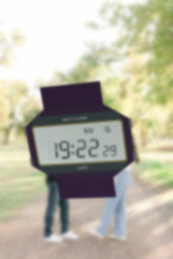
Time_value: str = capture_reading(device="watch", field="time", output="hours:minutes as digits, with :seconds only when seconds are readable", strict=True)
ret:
19:22
